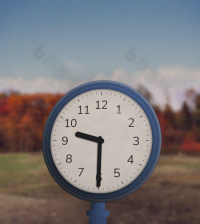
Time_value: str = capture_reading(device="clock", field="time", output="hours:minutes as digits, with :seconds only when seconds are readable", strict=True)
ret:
9:30
